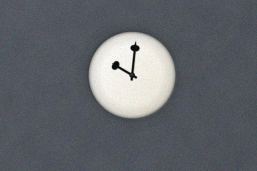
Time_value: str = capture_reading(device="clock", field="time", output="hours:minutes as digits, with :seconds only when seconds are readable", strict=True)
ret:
10:01
